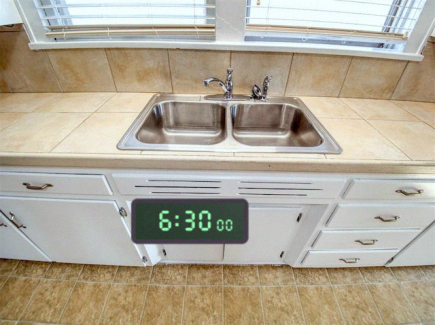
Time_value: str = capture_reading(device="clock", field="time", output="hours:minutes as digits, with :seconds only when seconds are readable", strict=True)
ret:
6:30:00
